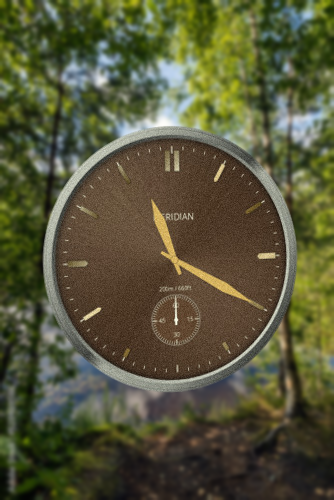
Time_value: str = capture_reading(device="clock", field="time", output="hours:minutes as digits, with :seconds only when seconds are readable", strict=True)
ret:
11:20
